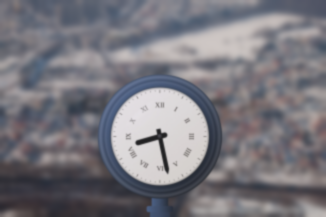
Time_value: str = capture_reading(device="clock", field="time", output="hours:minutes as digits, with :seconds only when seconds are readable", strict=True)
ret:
8:28
